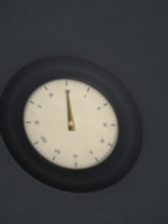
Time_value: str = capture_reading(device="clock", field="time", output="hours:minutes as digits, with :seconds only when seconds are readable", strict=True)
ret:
12:00
